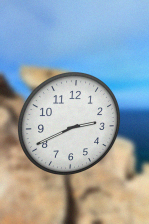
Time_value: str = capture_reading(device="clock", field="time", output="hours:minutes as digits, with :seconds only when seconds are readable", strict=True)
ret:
2:41
